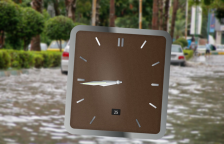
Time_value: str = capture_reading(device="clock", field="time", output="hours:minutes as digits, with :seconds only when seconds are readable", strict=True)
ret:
8:44
